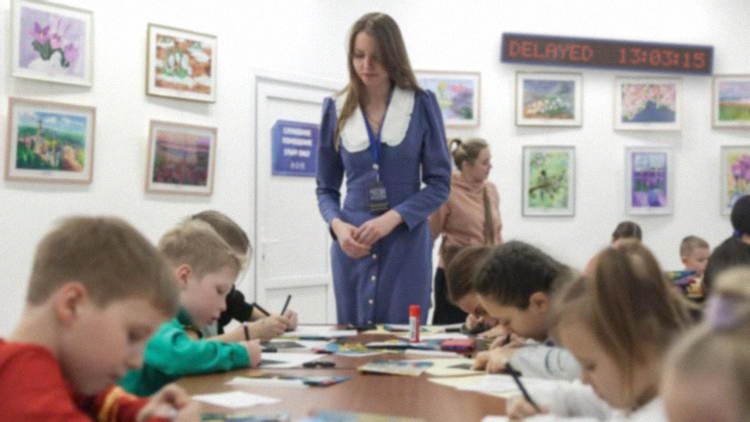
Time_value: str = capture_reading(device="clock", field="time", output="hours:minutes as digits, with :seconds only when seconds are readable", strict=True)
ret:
13:03:15
